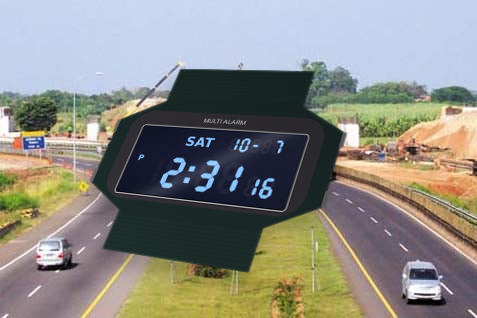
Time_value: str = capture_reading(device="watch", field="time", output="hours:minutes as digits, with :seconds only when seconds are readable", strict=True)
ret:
2:31:16
